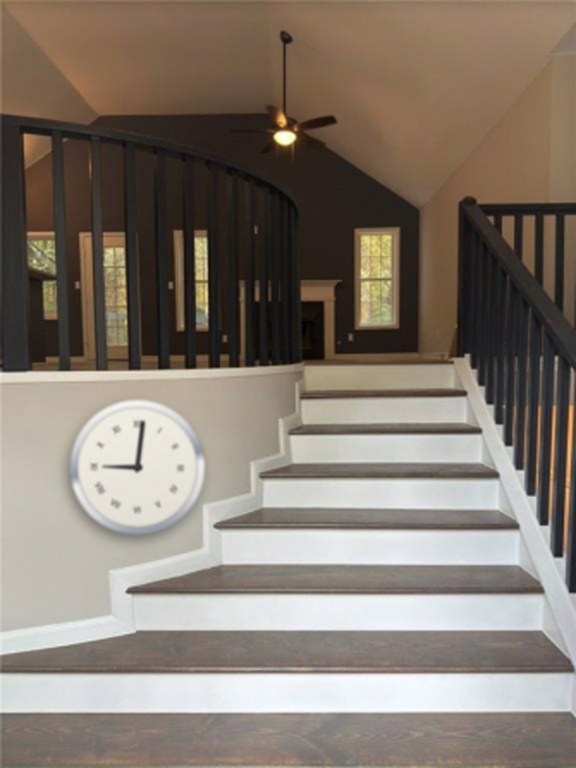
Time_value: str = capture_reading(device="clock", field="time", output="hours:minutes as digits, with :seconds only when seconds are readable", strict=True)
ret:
9:01
